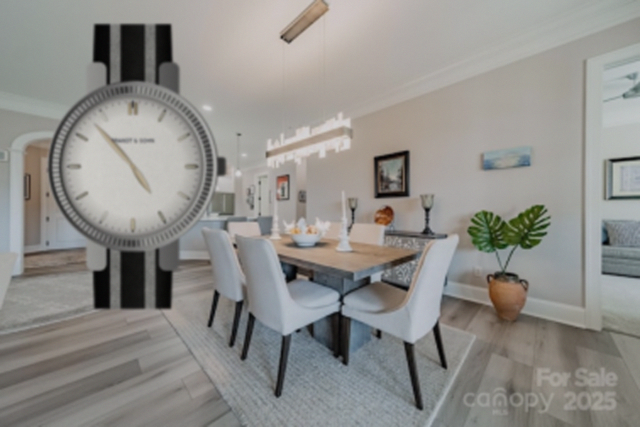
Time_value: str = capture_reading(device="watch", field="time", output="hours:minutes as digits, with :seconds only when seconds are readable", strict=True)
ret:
4:53
